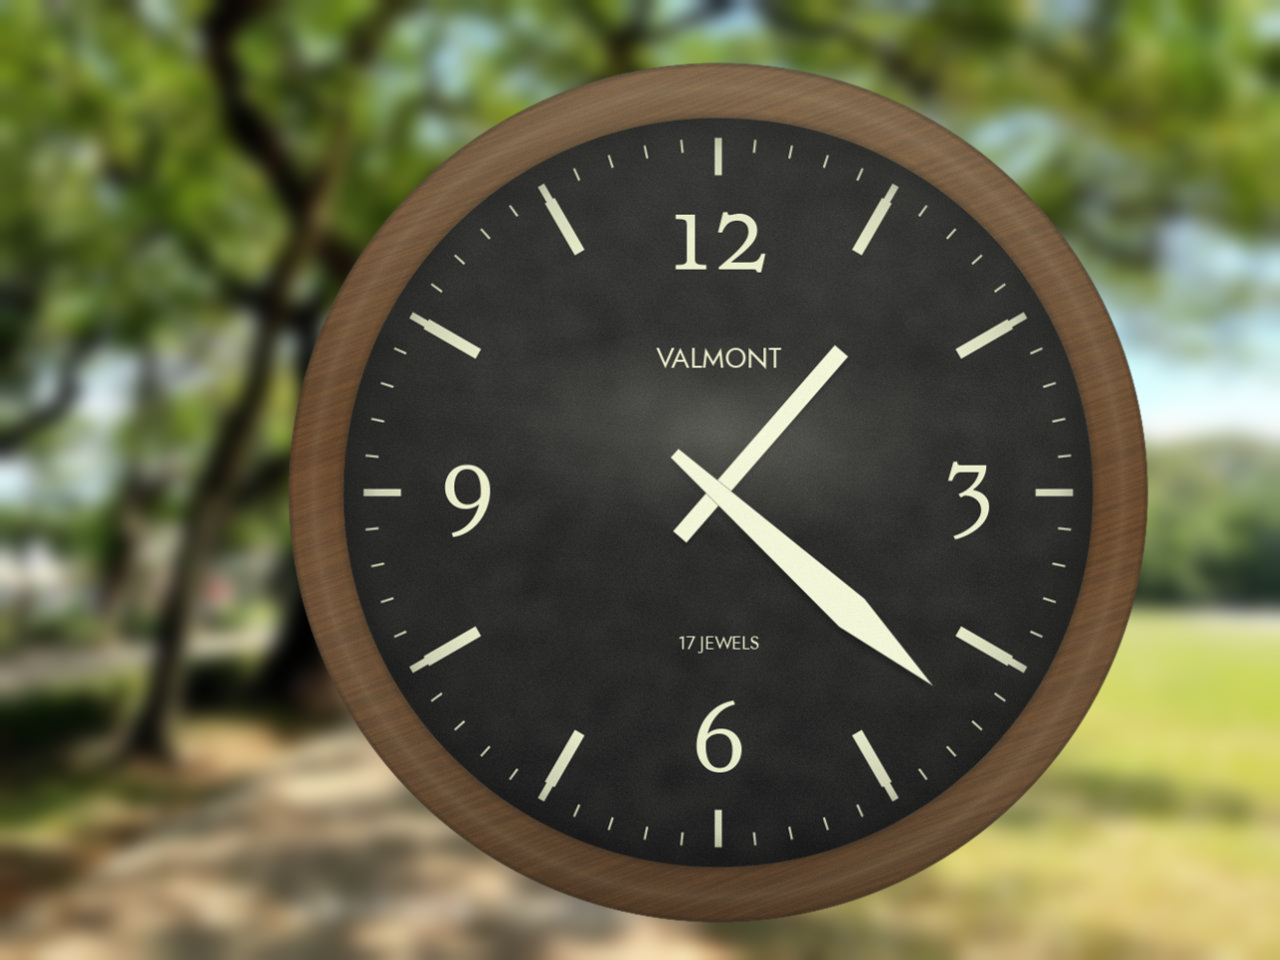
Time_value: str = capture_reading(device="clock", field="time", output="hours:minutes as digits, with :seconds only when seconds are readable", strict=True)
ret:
1:22
